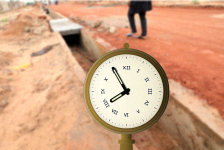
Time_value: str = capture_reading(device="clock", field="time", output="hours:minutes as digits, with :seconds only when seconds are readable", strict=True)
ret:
7:55
